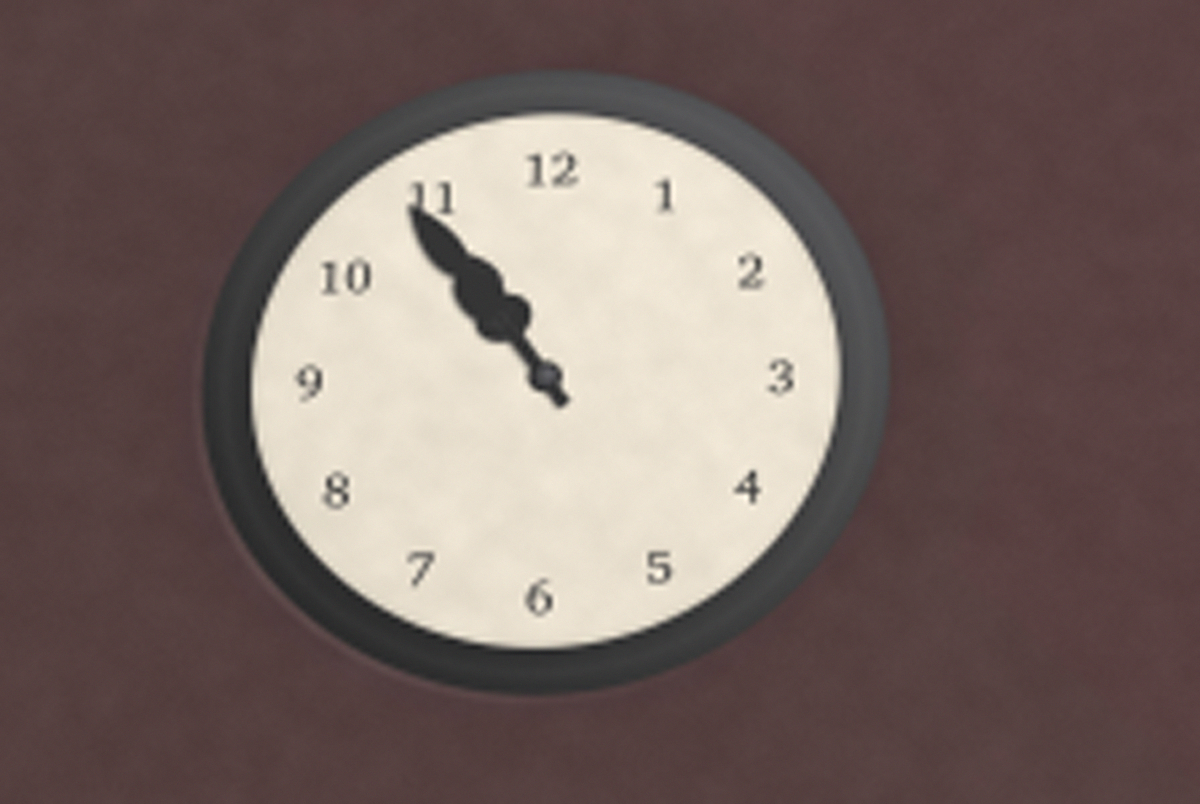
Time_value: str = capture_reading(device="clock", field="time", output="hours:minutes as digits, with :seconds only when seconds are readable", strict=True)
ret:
10:54
